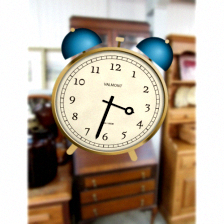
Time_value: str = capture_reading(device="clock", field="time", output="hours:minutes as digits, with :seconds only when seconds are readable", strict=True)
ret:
3:32
